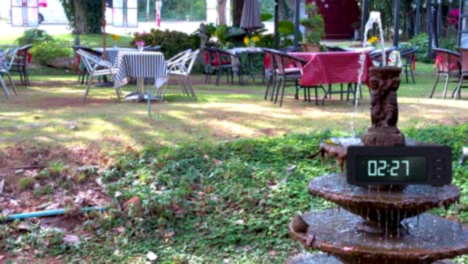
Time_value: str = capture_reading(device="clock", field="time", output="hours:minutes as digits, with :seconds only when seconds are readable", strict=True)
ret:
2:27
